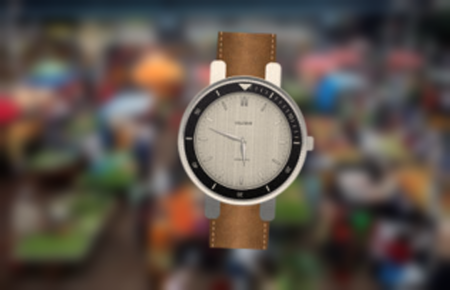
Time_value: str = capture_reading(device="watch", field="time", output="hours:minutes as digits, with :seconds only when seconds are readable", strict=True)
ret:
5:48
